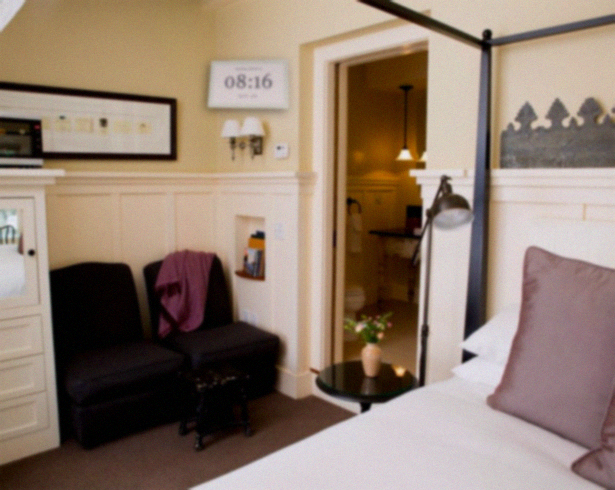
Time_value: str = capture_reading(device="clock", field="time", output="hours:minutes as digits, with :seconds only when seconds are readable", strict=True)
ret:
8:16
